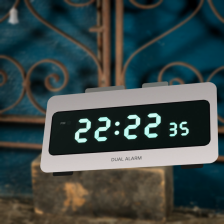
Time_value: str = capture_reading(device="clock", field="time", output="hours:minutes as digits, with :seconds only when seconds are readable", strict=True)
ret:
22:22:35
